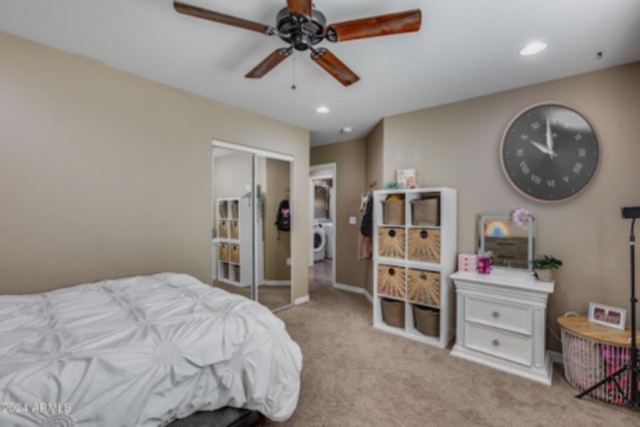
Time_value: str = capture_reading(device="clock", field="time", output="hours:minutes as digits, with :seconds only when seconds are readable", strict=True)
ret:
9:59
